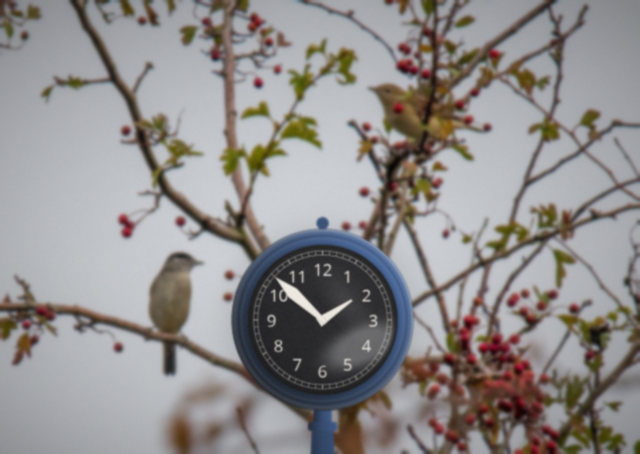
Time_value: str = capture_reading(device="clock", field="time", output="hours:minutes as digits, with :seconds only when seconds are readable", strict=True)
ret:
1:52
